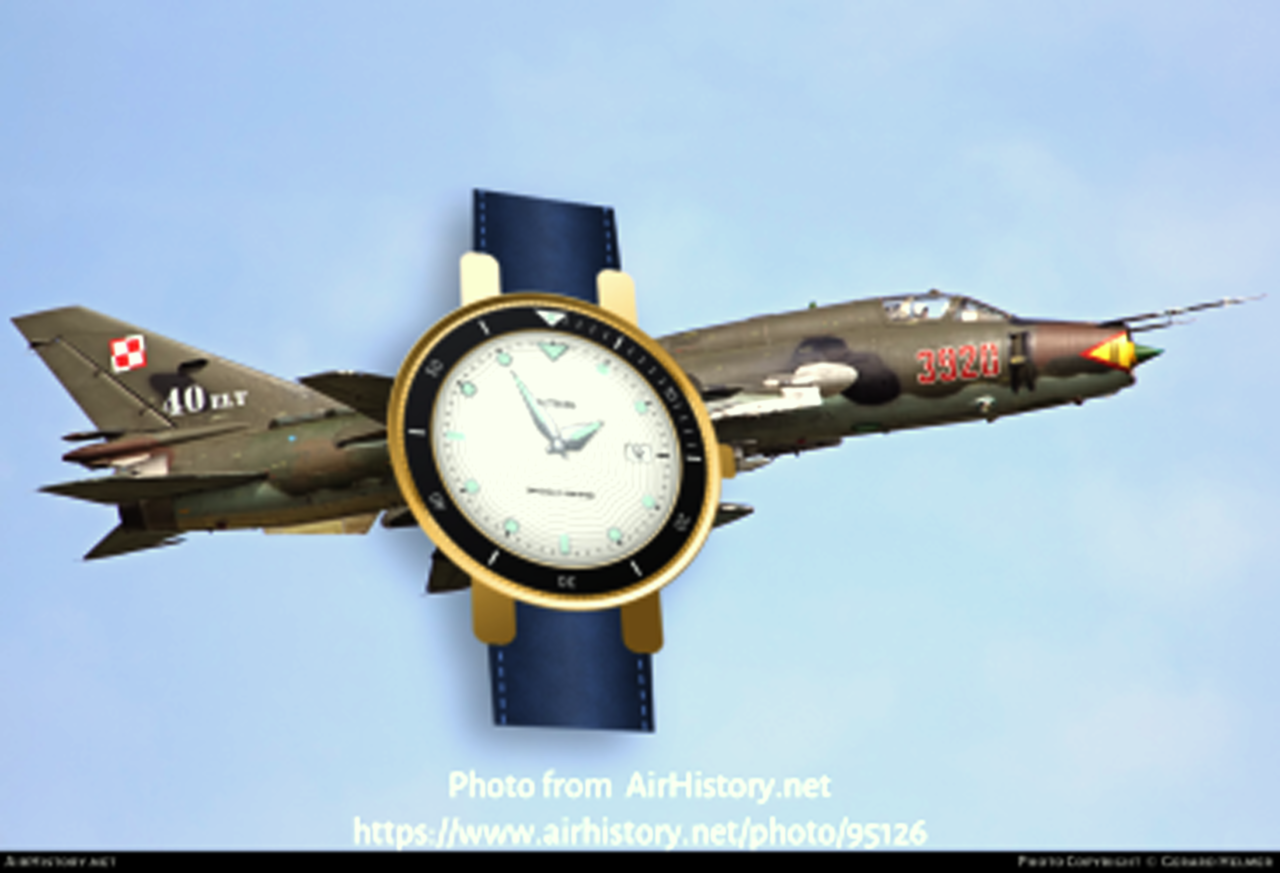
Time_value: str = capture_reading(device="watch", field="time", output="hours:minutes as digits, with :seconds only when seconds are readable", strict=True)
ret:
1:55
